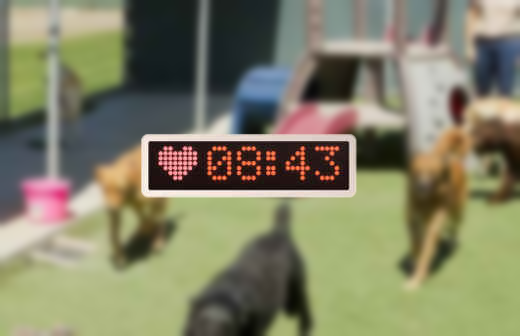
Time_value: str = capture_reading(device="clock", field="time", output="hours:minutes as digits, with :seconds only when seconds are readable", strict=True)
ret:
8:43
